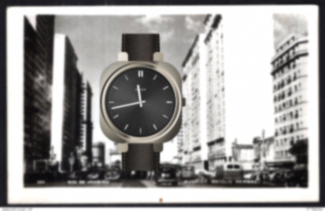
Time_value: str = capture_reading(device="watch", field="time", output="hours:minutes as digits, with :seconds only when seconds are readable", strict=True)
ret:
11:43
